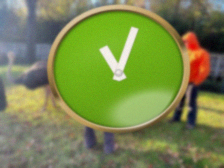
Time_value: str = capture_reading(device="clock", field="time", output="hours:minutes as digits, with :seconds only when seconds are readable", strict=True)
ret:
11:03
